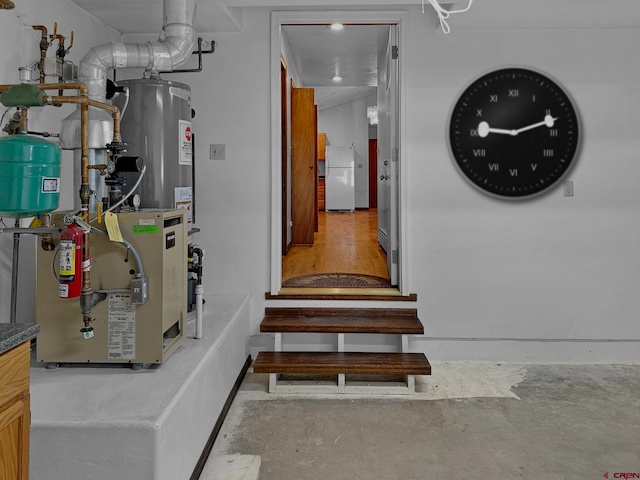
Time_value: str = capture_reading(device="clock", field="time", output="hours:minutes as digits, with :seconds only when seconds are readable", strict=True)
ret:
9:12
